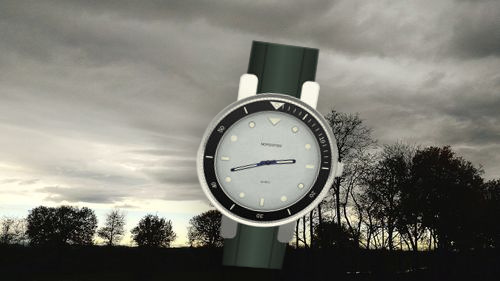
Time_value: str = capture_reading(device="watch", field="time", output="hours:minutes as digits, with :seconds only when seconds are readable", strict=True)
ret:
2:42
